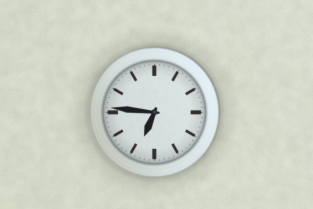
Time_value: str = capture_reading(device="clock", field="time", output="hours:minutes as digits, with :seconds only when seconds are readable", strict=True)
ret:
6:46
